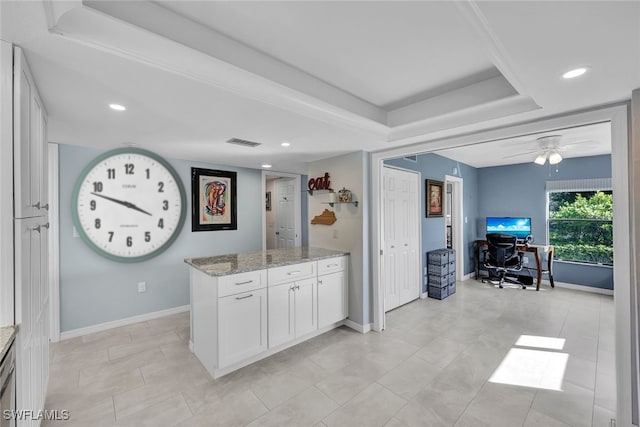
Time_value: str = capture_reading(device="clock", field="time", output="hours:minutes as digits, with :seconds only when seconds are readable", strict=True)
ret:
3:48
